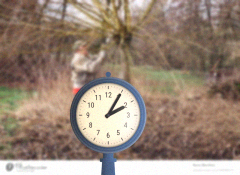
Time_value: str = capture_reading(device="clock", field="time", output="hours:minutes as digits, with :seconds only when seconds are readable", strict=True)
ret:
2:05
